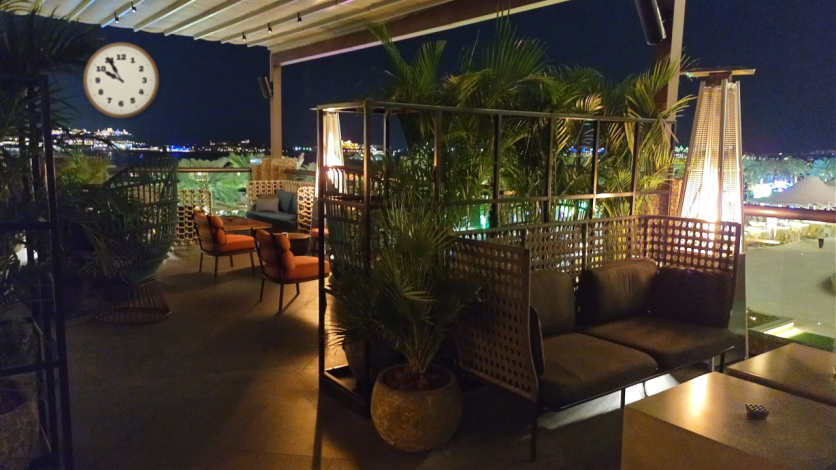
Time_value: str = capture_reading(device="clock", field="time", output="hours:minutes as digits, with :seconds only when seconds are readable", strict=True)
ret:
9:55
